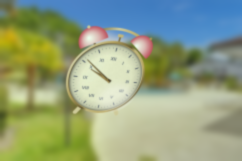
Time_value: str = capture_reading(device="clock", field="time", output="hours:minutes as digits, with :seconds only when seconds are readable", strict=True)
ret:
9:51
